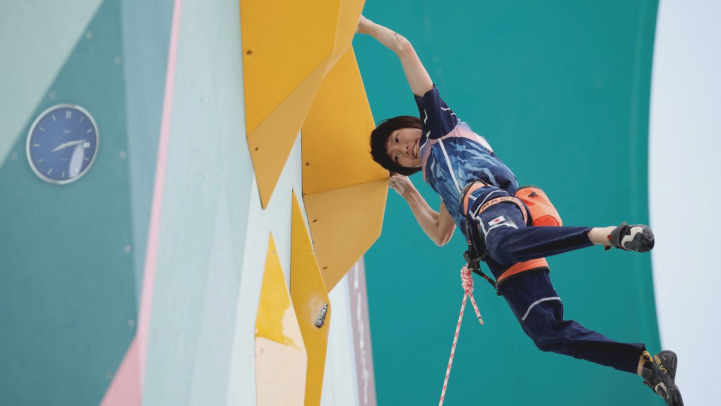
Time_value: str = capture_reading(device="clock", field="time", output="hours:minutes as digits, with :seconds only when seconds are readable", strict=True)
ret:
8:13
